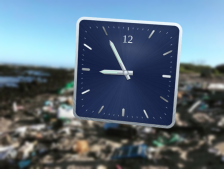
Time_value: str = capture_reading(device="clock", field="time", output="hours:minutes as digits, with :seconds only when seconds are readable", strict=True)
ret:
8:55
